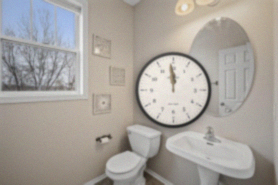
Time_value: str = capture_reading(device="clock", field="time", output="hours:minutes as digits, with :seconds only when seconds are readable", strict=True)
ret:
11:59
